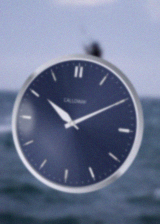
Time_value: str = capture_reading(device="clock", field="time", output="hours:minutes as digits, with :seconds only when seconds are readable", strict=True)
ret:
10:10
